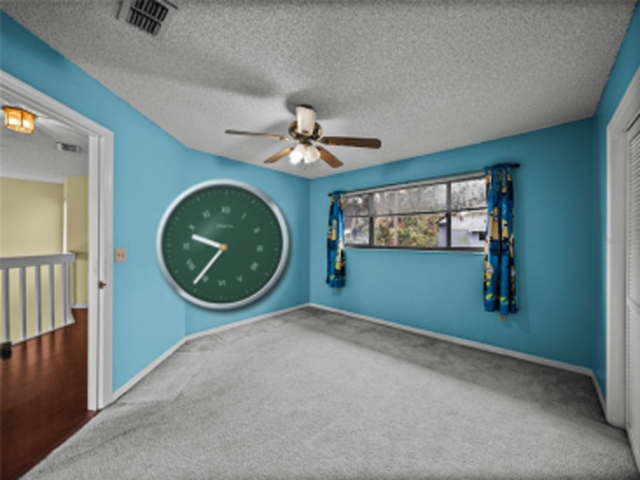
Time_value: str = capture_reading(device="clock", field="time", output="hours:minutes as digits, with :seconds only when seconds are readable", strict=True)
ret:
9:36
